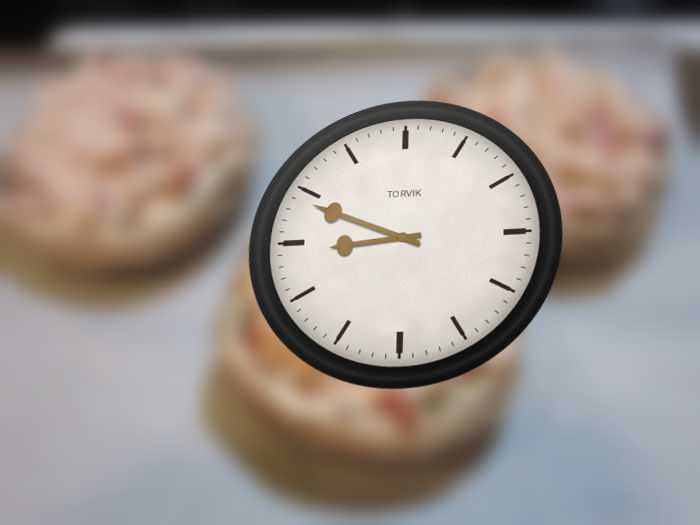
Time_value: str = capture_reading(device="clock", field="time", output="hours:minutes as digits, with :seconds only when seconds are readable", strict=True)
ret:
8:49
